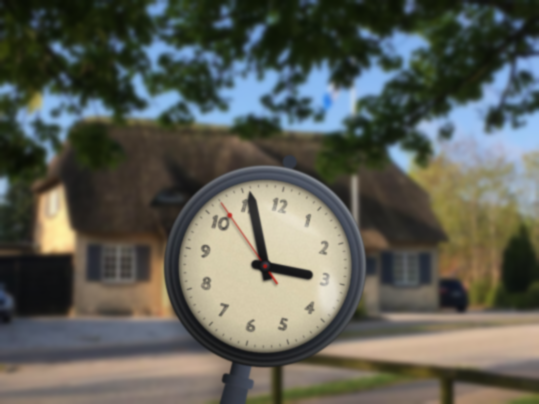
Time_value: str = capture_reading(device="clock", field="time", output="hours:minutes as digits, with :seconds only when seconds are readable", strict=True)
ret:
2:55:52
